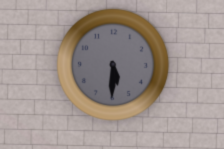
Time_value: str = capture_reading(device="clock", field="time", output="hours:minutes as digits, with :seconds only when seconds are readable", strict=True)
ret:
5:30
